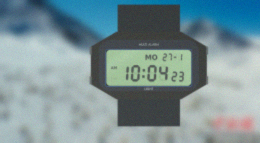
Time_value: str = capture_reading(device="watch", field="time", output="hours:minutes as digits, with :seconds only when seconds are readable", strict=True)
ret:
10:04:23
